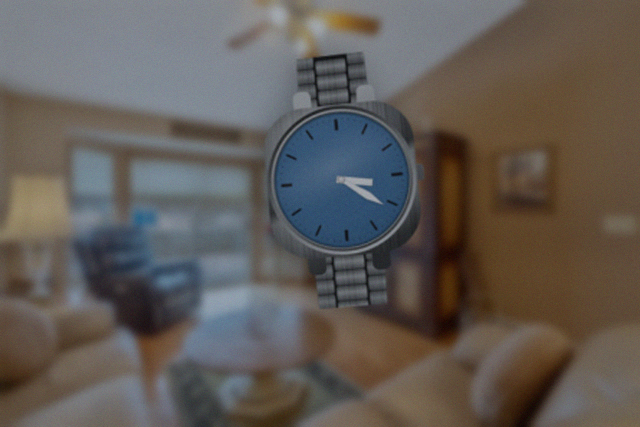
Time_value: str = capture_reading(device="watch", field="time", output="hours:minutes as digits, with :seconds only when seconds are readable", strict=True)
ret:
3:21
